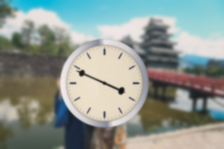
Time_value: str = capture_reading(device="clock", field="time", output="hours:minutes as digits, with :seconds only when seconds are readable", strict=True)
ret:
3:49
